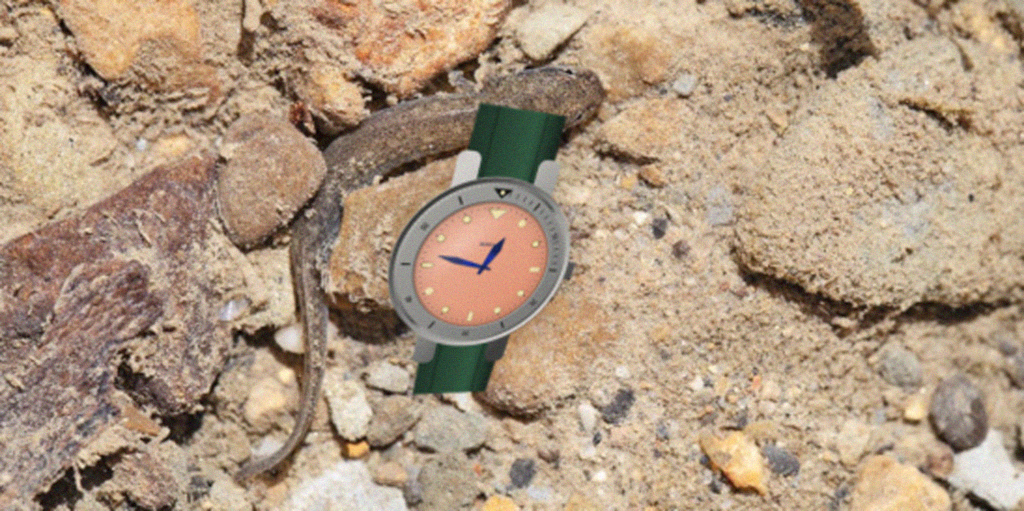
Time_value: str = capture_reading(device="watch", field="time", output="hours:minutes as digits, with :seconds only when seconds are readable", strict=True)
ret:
12:47
